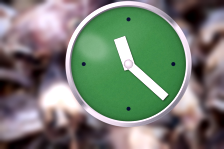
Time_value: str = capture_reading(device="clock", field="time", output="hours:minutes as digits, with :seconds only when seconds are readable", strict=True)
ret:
11:22
